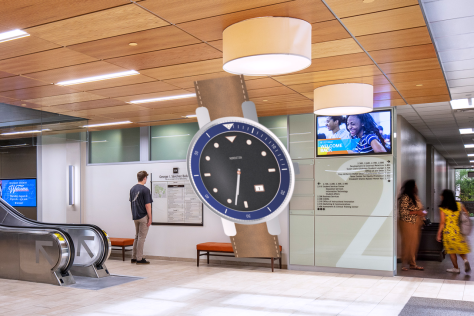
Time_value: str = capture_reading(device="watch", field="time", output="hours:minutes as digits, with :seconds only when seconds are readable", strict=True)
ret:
6:33
